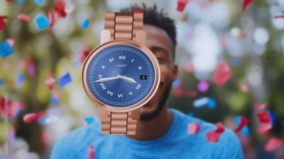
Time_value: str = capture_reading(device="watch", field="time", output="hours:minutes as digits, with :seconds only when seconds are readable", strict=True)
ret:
3:43
